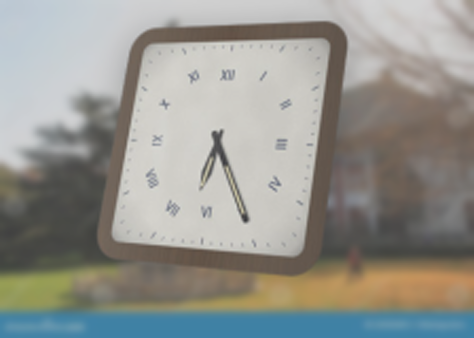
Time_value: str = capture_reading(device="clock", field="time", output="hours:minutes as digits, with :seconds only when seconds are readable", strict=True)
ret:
6:25
